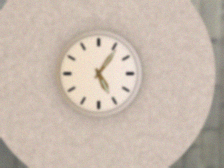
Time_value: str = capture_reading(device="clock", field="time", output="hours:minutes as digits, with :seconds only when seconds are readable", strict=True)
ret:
5:06
